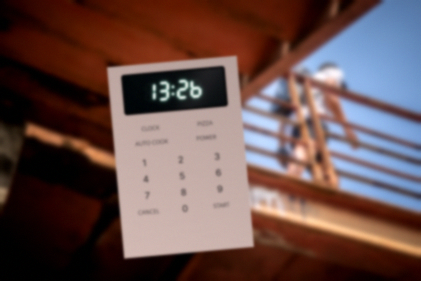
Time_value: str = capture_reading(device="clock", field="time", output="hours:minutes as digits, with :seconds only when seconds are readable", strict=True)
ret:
13:26
